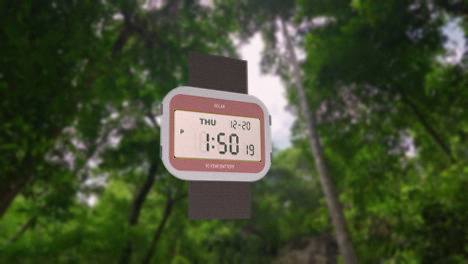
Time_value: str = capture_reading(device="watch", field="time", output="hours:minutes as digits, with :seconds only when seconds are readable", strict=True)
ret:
1:50:19
